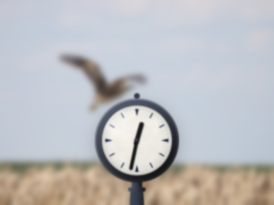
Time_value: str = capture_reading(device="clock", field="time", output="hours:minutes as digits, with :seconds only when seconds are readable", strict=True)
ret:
12:32
